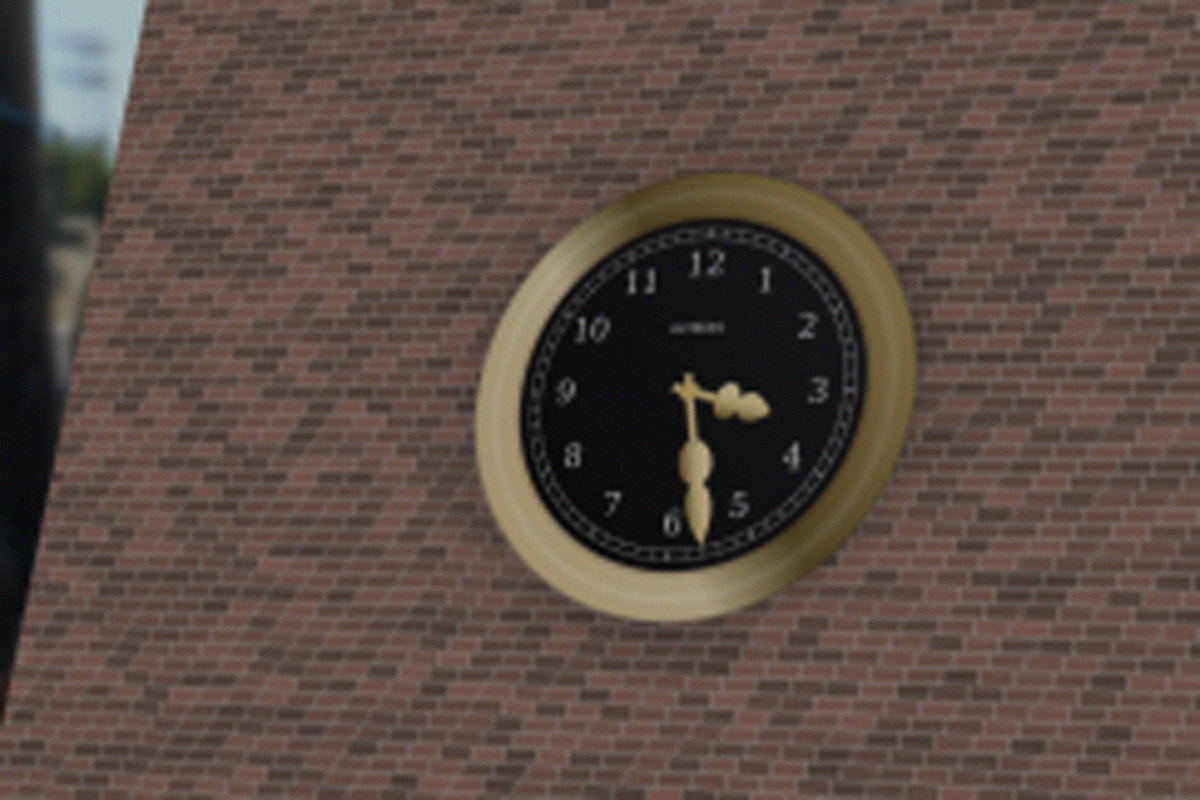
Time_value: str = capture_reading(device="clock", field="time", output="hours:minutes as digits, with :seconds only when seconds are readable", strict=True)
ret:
3:28
